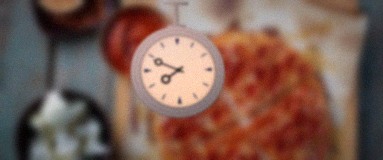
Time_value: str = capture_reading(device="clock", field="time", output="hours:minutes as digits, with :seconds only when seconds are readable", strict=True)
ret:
7:49
